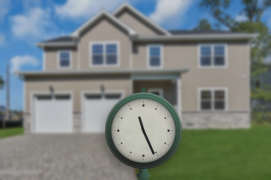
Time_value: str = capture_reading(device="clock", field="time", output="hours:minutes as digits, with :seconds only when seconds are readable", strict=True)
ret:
11:26
